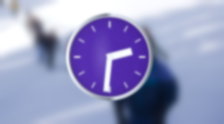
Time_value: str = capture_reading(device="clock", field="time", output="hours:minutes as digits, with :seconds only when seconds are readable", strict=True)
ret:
2:31
